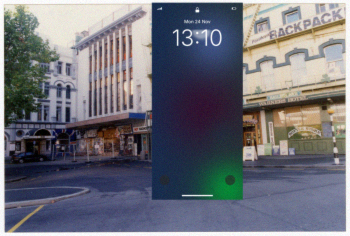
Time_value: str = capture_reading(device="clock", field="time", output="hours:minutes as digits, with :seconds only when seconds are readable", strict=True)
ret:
13:10
